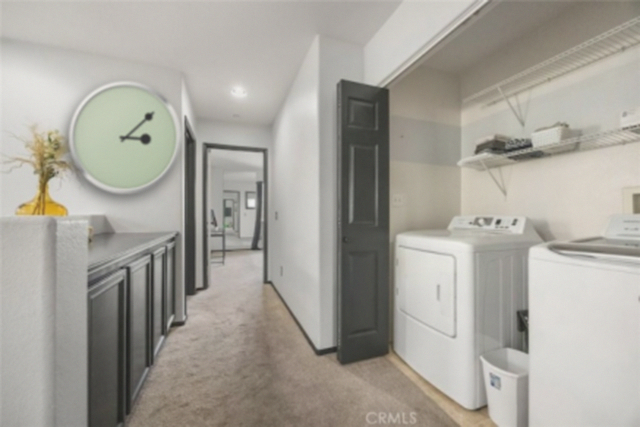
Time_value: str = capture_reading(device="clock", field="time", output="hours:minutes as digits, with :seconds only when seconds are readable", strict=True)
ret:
3:08
